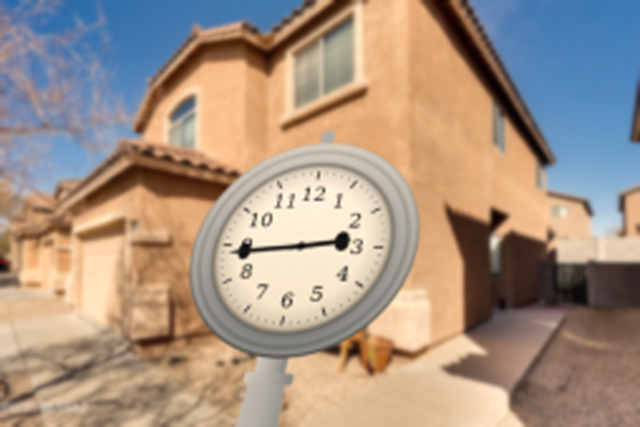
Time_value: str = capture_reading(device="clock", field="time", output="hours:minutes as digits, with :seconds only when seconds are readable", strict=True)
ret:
2:44
